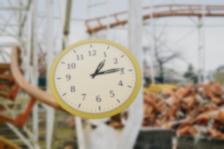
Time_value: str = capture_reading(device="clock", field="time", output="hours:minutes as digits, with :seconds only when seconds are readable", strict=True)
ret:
1:14
